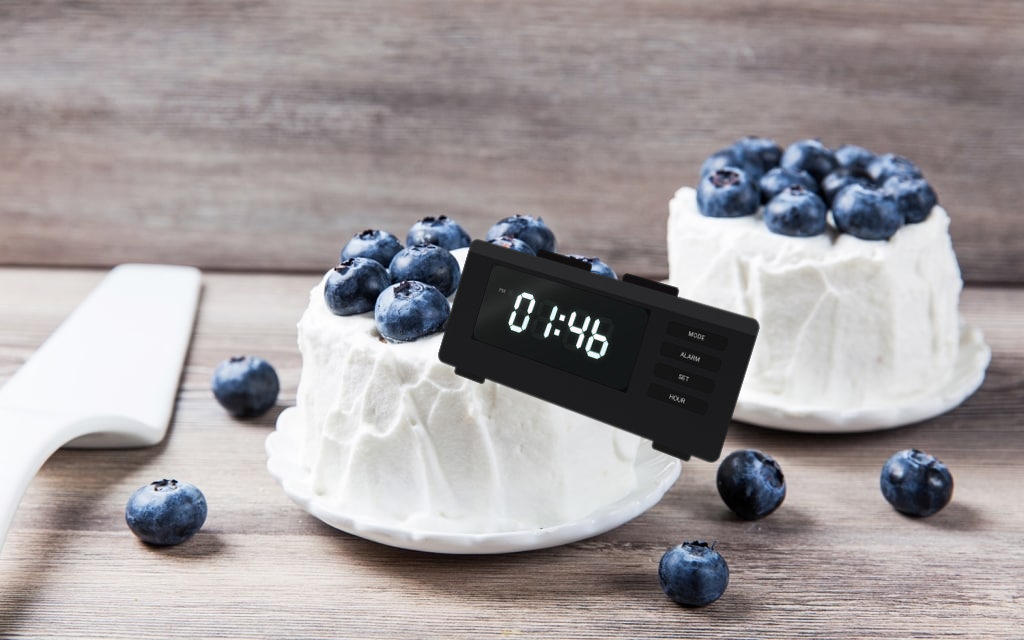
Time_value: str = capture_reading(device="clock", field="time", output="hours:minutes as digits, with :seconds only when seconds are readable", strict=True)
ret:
1:46
